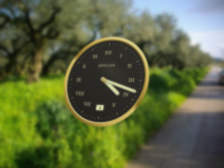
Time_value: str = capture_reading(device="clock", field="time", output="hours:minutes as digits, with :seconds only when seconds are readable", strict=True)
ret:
4:18
